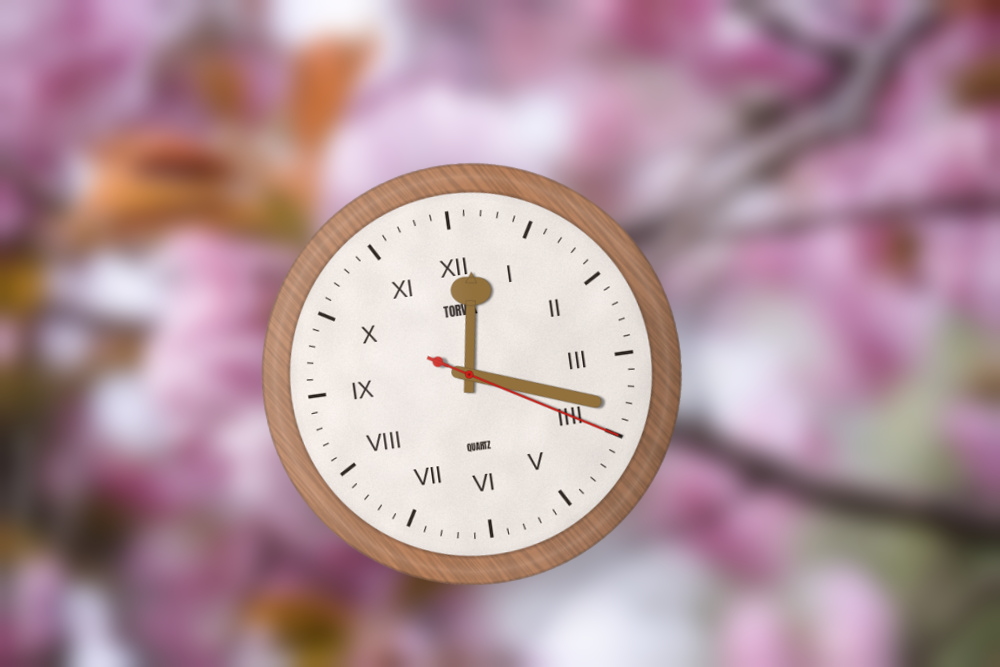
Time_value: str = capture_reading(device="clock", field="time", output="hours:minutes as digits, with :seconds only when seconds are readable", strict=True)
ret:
12:18:20
